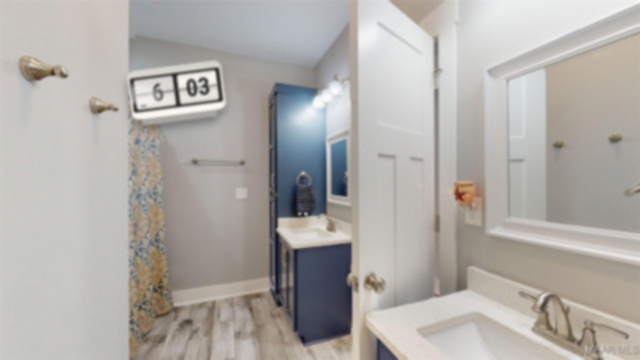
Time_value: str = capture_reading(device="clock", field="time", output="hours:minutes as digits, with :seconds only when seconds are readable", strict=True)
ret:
6:03
